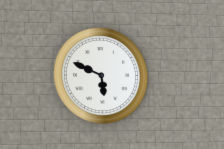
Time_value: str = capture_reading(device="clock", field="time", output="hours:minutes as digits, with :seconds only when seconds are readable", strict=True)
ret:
5:49
